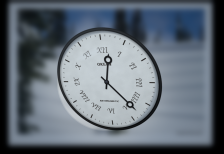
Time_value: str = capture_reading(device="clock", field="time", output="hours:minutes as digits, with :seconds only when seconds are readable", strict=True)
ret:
12:23
